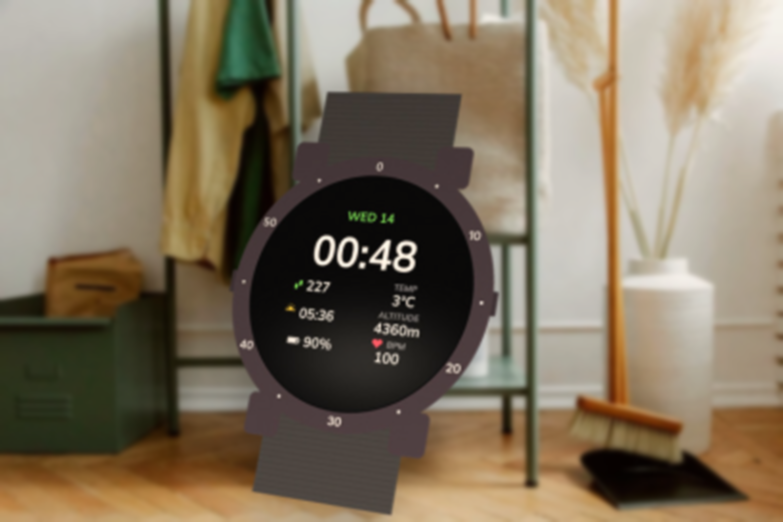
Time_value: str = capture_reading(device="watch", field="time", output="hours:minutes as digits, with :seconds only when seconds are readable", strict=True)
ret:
0:48
